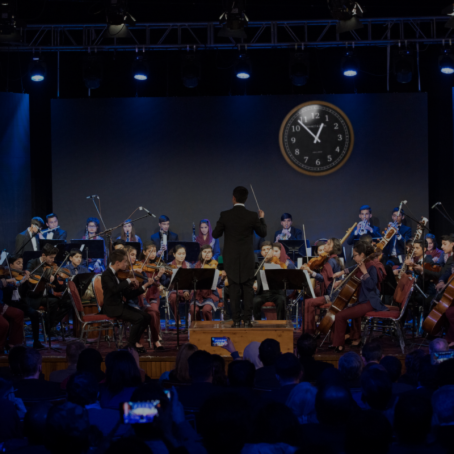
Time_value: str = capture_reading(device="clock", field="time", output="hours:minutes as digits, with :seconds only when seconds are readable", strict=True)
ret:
12:53
